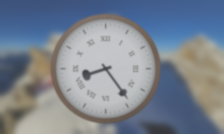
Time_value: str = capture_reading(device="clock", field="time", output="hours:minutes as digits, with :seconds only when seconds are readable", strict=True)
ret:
8:24
